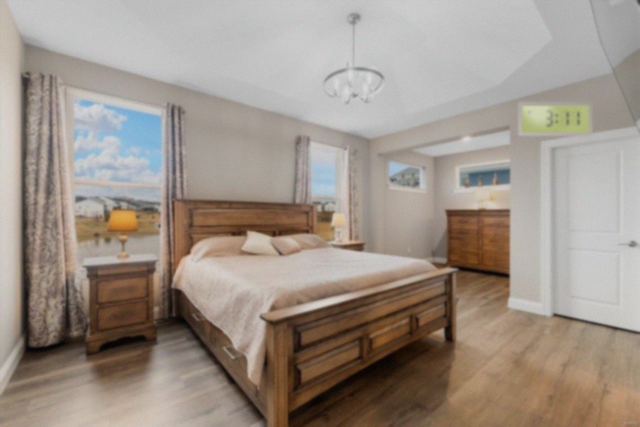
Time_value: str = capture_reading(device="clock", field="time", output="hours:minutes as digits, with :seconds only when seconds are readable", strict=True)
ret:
3:11
